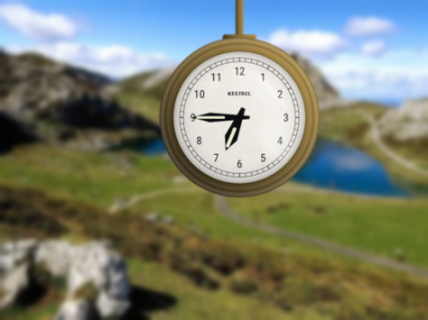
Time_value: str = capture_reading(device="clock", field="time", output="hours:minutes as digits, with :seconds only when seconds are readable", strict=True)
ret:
6:45
